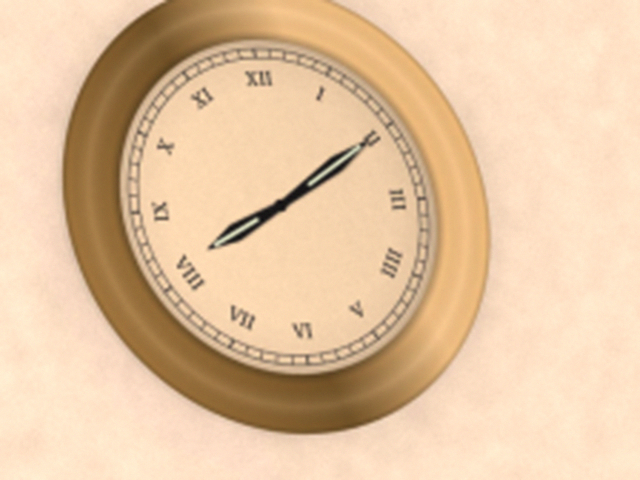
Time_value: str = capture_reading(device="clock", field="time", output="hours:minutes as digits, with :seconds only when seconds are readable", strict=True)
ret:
8:10
